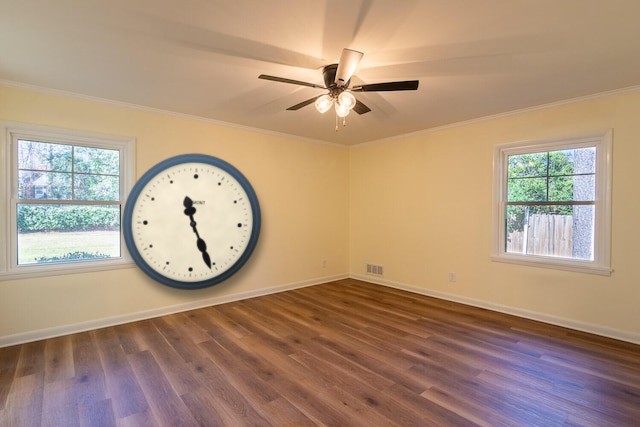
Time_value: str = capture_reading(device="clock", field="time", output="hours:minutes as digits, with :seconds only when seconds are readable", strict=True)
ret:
11:26
